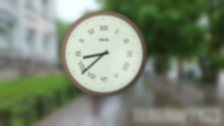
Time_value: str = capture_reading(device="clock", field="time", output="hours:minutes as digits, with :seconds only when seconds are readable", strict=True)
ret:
8:38
